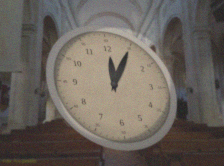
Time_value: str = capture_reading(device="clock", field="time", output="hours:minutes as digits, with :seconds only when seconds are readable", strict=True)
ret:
12:05
